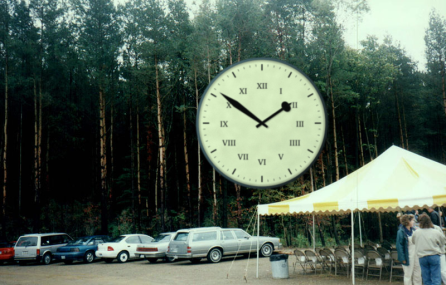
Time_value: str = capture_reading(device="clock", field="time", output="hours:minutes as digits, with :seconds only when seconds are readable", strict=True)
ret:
1:51
